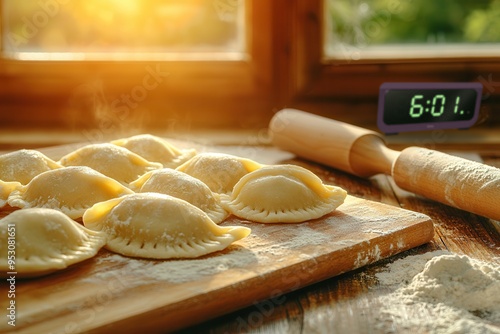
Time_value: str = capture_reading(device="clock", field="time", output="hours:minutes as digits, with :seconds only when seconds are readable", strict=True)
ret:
6:01
